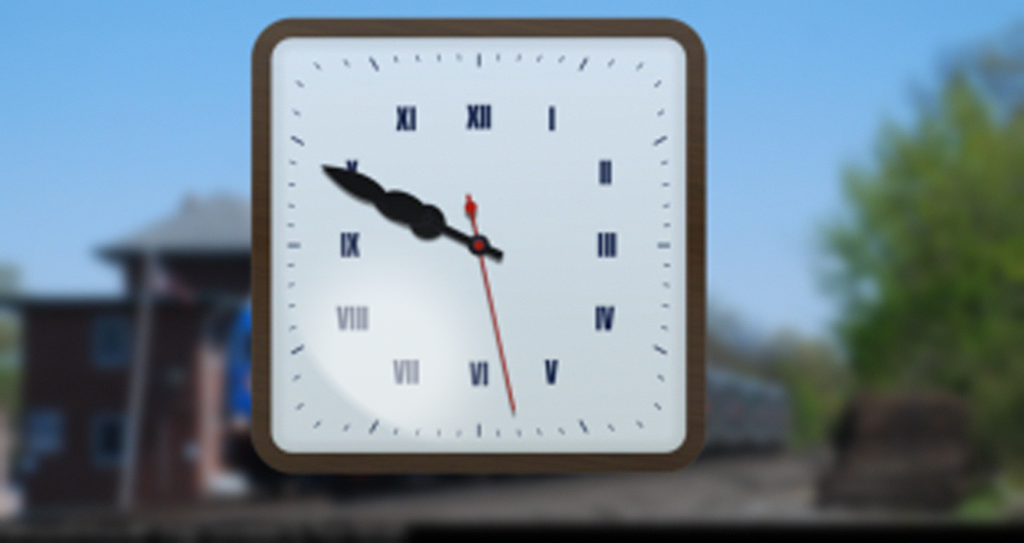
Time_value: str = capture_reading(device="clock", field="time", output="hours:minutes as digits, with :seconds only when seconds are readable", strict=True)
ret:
9:49:28
